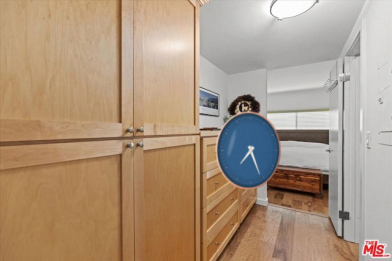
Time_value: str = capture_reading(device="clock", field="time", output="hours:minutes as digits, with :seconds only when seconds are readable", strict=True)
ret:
7:26
